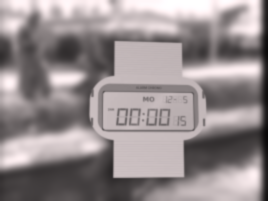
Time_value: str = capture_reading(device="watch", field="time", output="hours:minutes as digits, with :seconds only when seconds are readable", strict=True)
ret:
0:00:15
